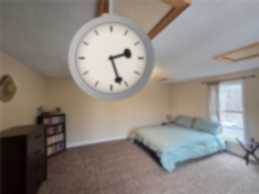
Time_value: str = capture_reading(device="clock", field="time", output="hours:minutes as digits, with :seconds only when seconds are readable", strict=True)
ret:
2:27
